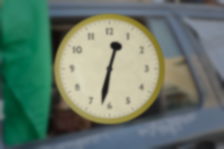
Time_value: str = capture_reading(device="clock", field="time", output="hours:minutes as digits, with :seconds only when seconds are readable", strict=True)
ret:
12:32
